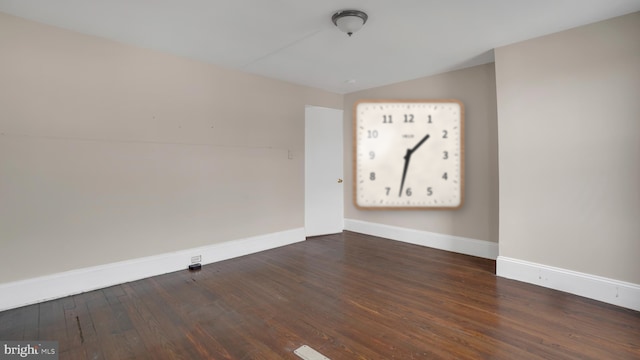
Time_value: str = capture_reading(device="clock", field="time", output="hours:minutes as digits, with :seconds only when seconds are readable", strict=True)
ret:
1:32
